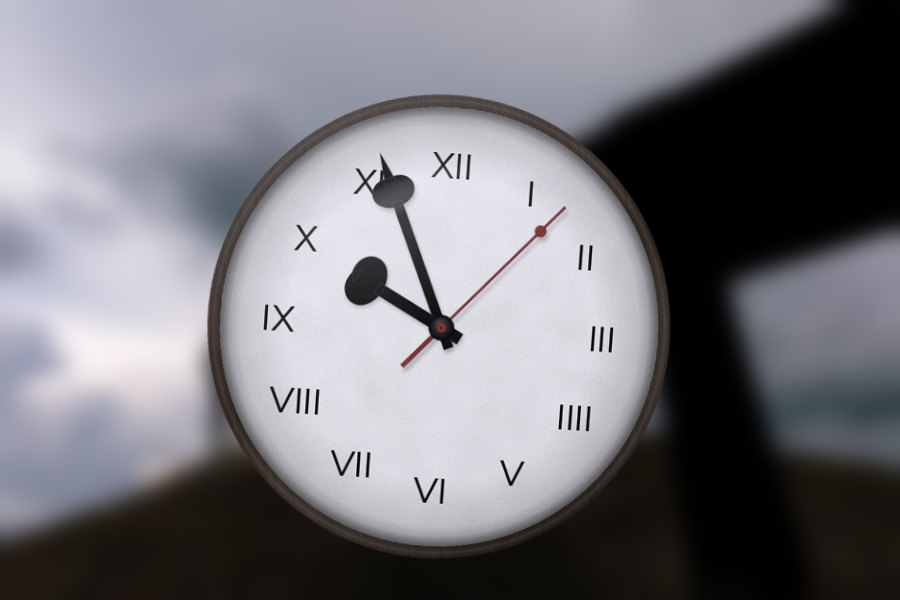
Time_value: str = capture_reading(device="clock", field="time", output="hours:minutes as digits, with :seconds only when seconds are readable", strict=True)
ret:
9:56:07
